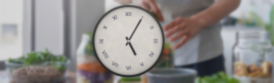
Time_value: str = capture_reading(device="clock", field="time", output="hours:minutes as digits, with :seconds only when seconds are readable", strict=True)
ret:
5:05
